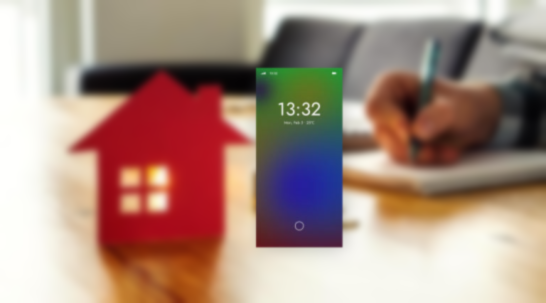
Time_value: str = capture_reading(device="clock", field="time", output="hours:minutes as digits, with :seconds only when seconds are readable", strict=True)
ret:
13:32
